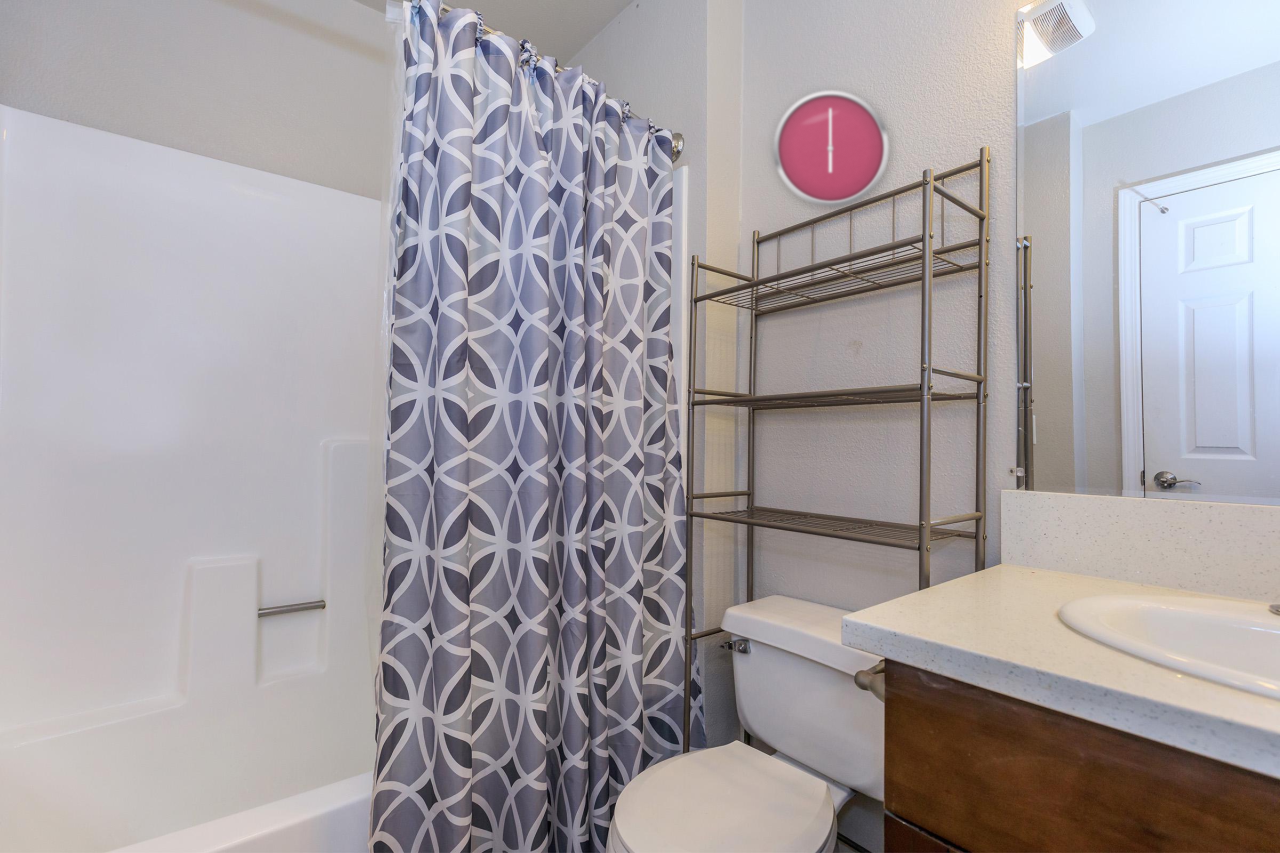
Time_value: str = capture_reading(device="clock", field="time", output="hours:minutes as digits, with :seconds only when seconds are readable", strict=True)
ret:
6:00
